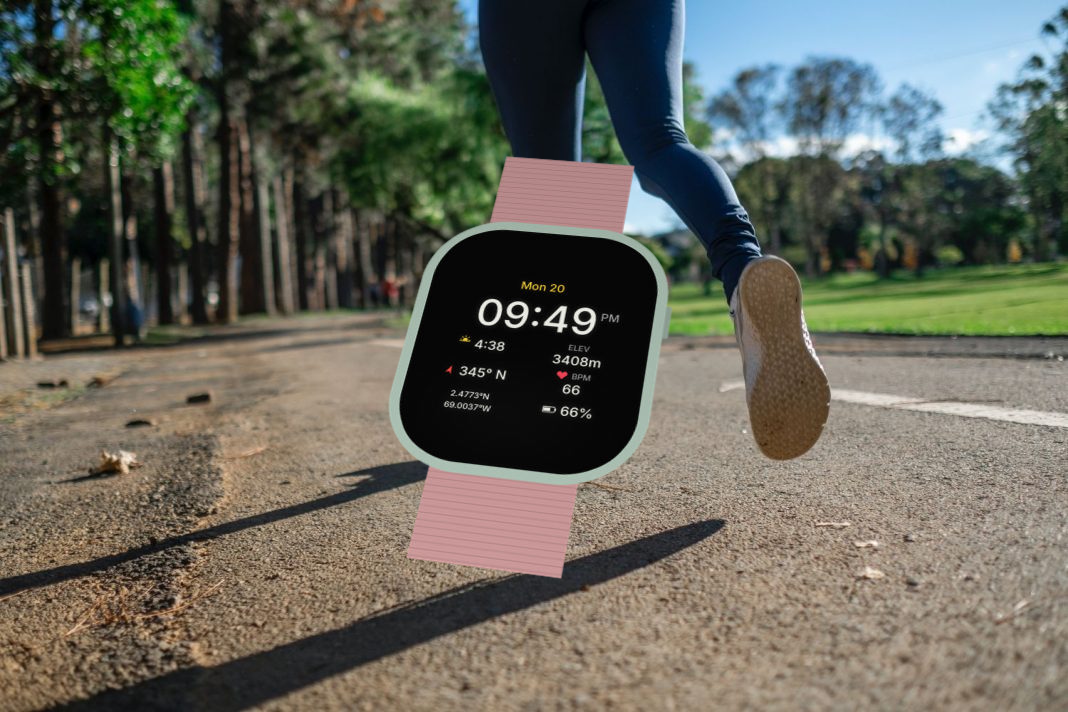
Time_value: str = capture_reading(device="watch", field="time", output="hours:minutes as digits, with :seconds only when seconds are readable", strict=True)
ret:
9:49
